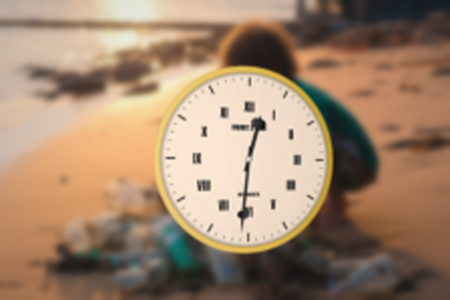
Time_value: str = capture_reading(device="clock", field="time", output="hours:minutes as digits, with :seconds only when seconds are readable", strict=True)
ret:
12:31
